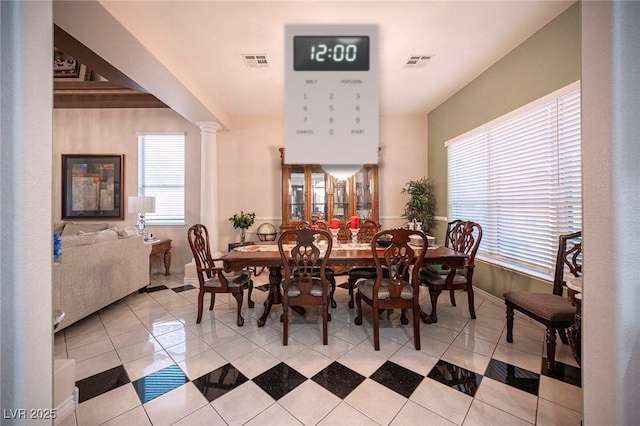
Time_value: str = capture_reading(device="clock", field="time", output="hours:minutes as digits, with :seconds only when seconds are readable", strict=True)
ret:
12:00
